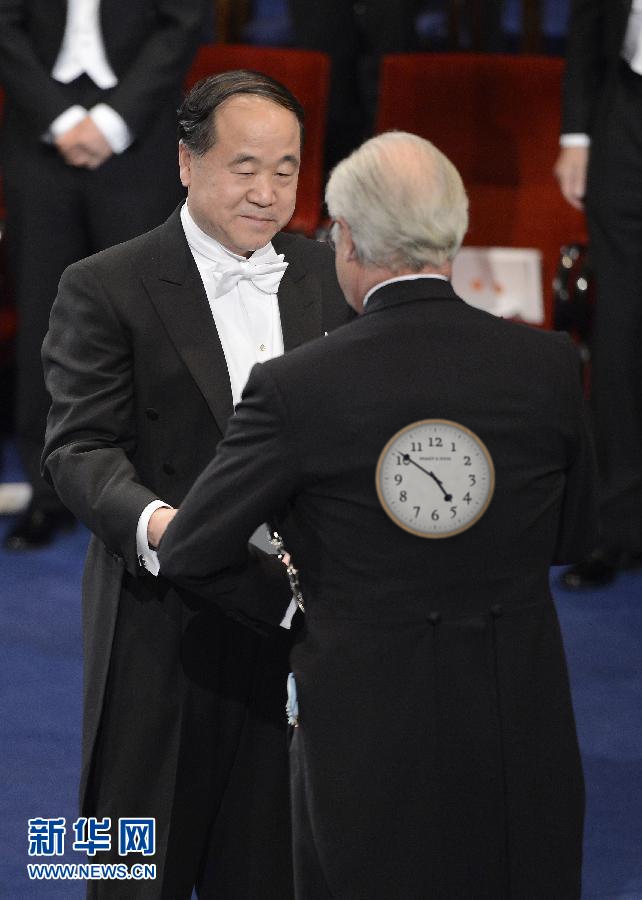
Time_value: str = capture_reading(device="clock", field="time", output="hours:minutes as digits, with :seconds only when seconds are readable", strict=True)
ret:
4:51
